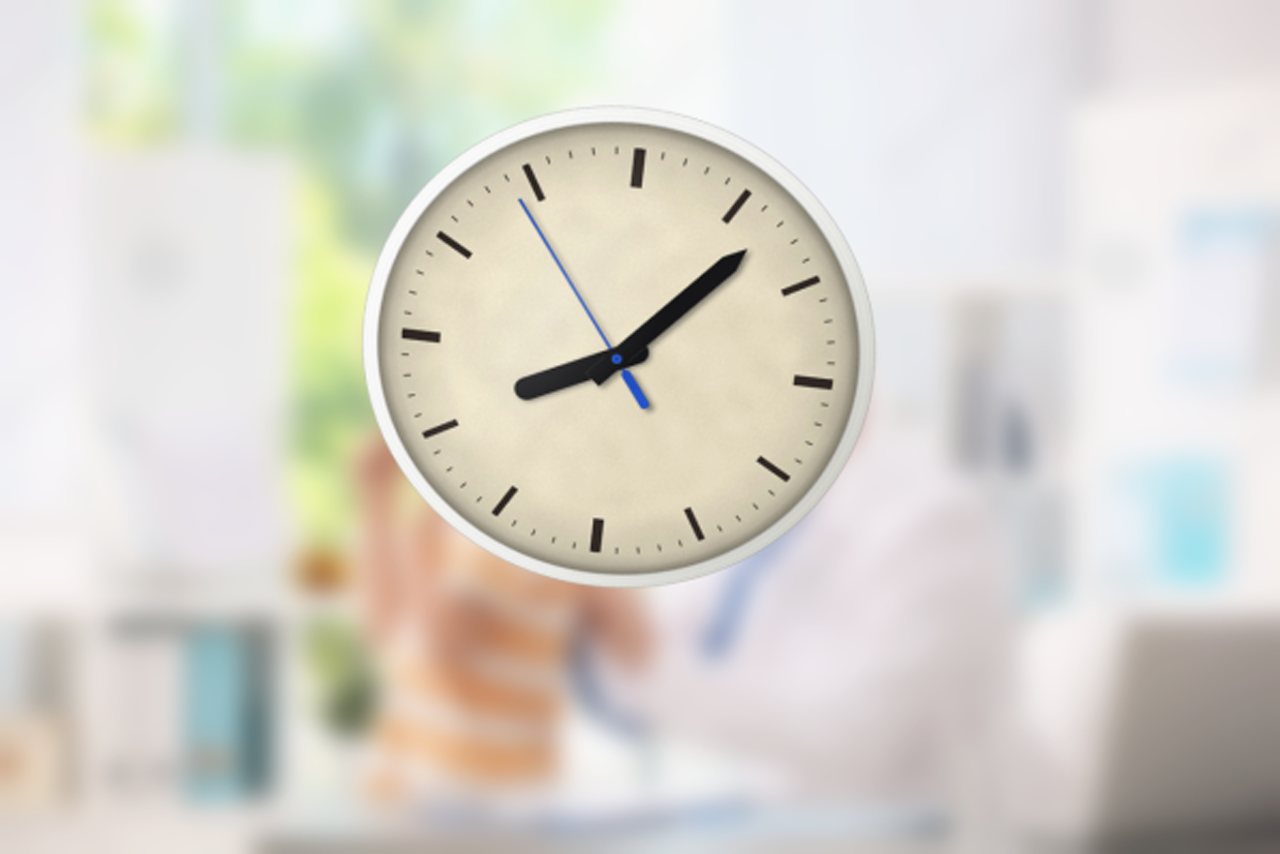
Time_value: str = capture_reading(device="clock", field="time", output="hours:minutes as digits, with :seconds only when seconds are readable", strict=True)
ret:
8:06:54
